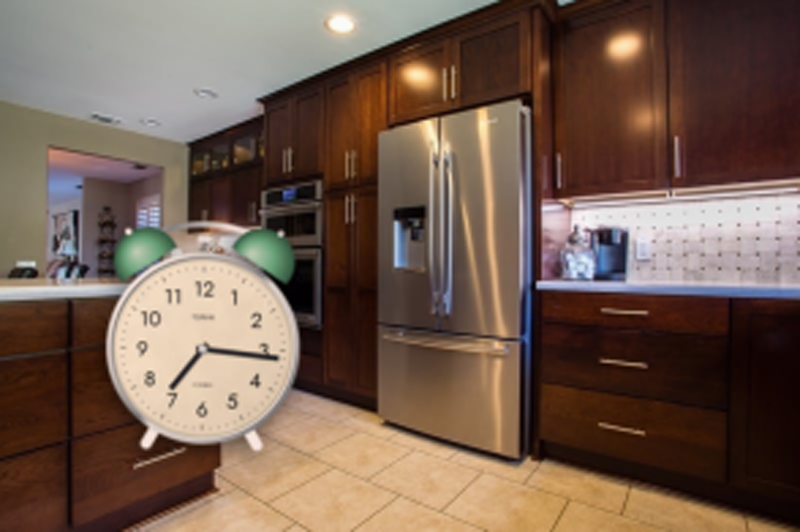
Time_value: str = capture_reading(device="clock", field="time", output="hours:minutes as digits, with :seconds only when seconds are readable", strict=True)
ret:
7:16
